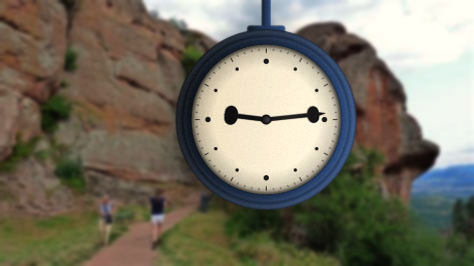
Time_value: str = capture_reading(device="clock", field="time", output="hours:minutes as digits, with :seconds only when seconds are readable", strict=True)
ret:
9:14
